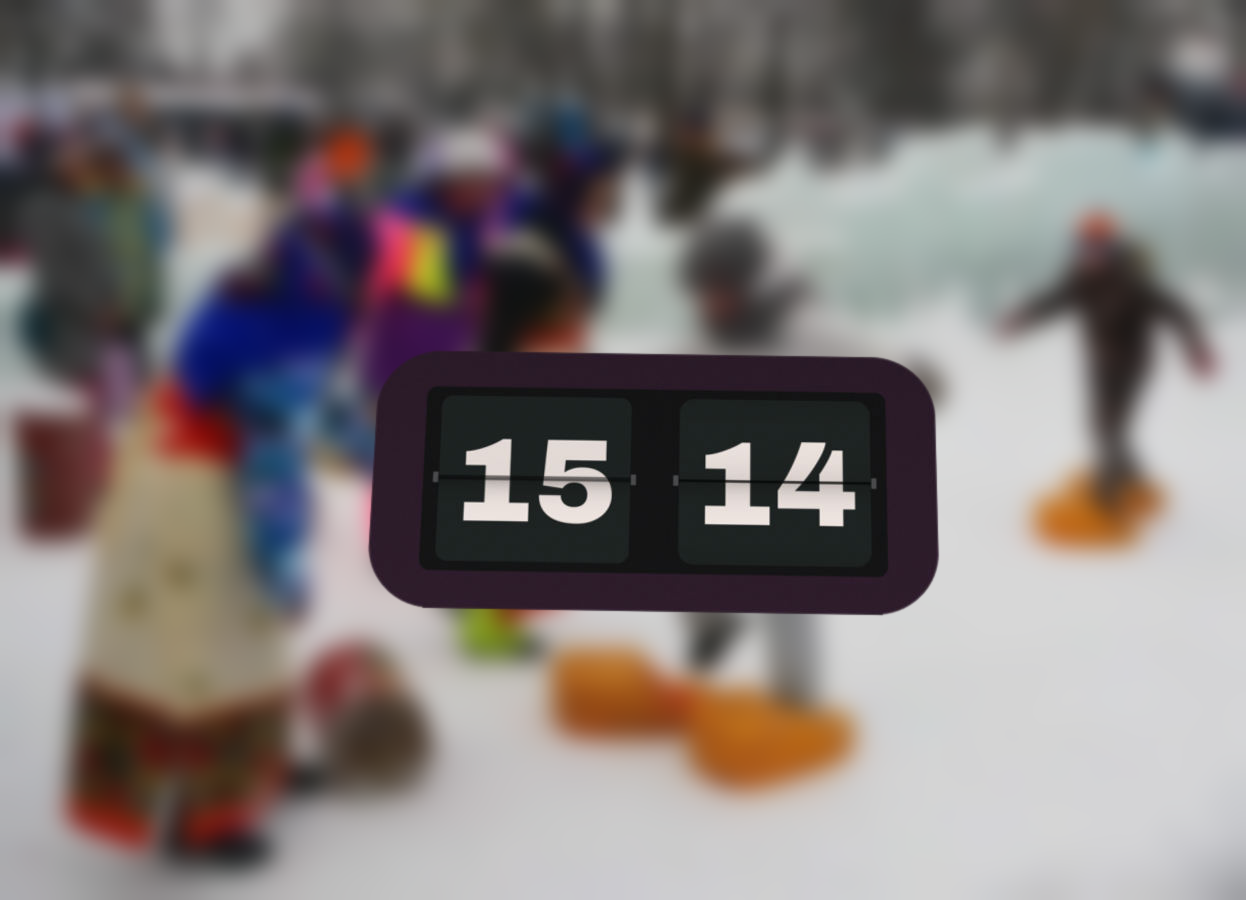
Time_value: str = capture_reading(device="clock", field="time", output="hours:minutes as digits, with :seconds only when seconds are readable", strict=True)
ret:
15:14
